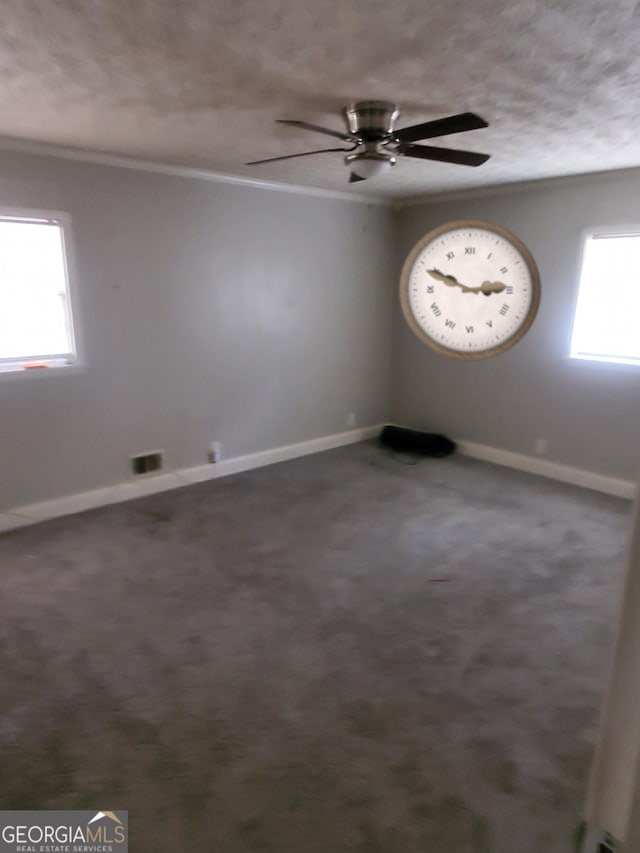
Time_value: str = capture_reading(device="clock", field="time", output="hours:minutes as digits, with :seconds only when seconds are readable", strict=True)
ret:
2:49
